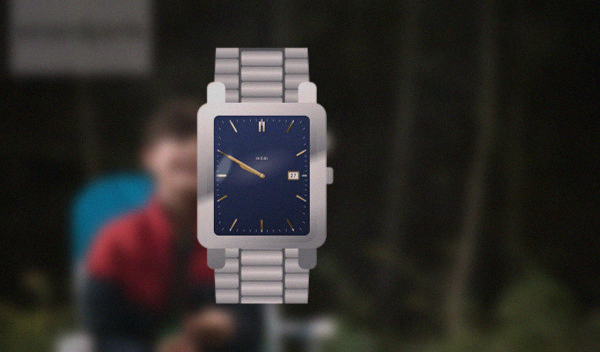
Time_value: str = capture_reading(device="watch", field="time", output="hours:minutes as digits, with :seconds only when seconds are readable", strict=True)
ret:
9:50
